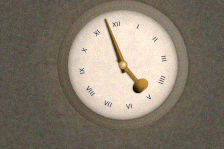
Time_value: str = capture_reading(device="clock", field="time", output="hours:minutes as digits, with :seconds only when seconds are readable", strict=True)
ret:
4:58
